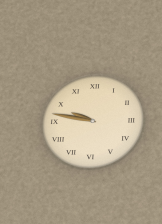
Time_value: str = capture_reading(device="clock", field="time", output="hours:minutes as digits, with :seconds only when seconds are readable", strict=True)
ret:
9:47
